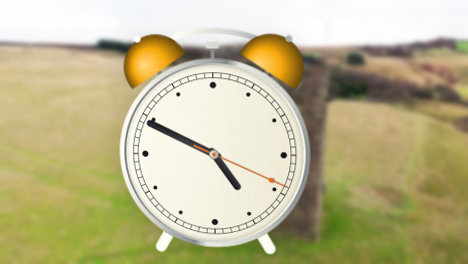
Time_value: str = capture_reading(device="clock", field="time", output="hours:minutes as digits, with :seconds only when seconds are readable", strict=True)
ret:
4:49:19
